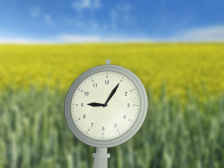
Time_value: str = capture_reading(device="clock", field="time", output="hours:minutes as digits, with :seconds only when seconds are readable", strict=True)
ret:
9:05
